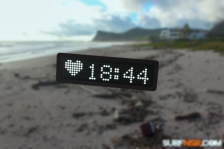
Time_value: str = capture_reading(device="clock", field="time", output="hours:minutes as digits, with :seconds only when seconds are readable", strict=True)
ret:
18:44
